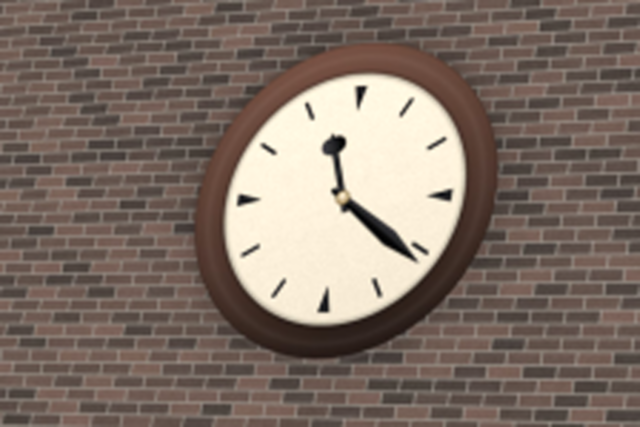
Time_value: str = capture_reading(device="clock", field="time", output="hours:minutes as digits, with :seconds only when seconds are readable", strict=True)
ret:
11:21
